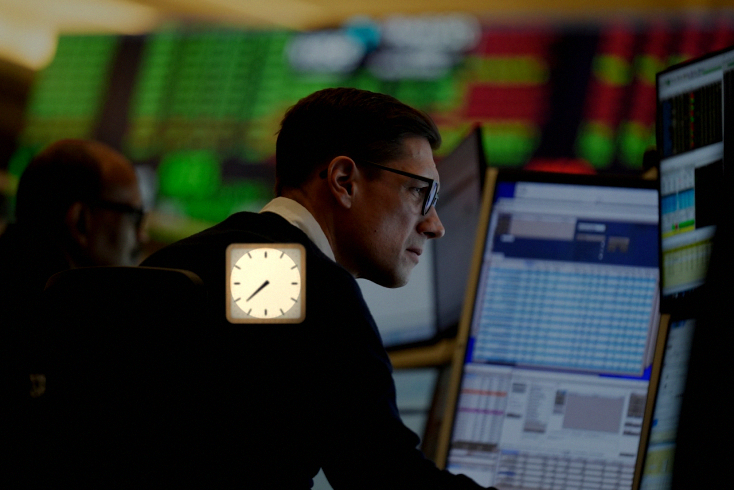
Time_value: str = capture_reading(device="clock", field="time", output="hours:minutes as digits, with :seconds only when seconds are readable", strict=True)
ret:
7:38
